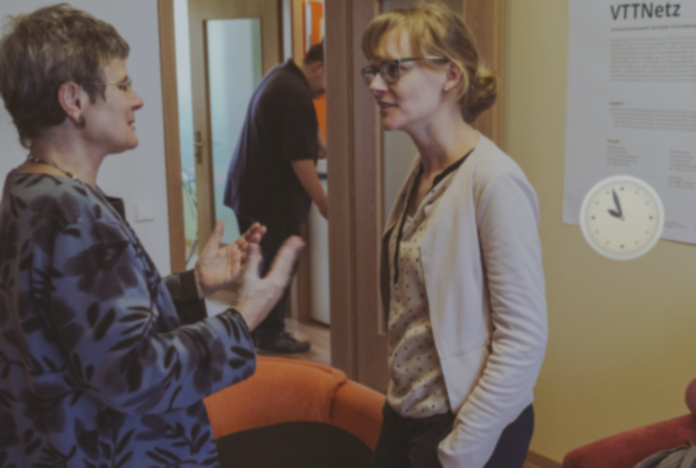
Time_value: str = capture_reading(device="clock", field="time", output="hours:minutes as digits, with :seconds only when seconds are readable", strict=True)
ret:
9:57
